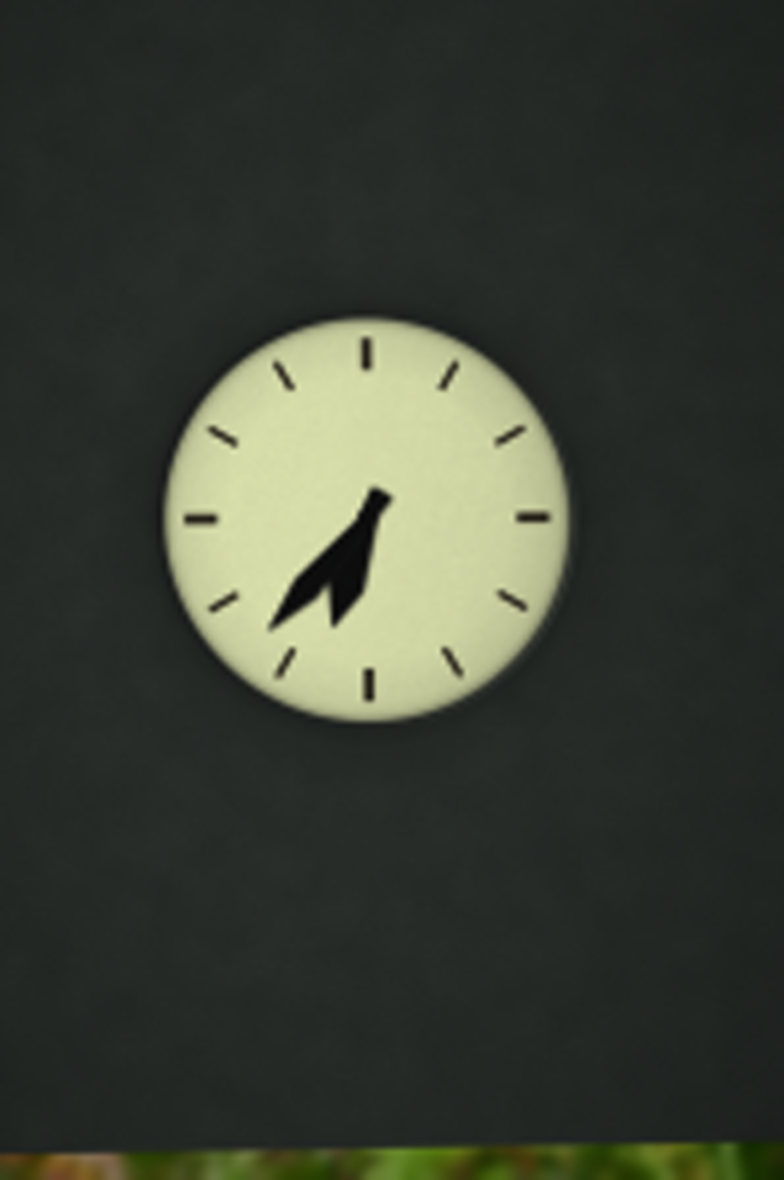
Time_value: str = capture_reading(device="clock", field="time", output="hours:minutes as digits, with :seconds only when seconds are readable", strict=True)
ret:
6:37
